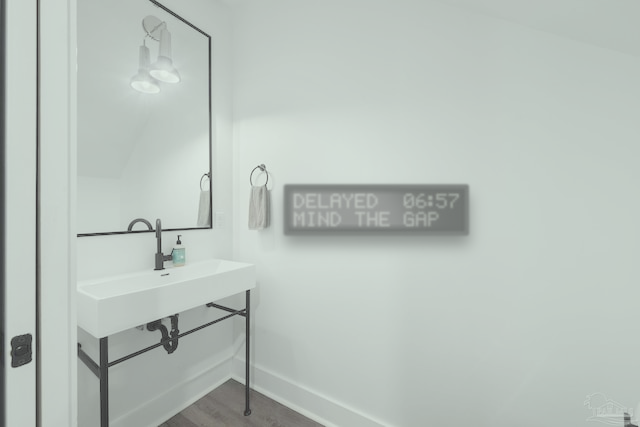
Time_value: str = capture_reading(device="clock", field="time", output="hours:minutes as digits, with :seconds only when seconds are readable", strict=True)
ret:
6:57
